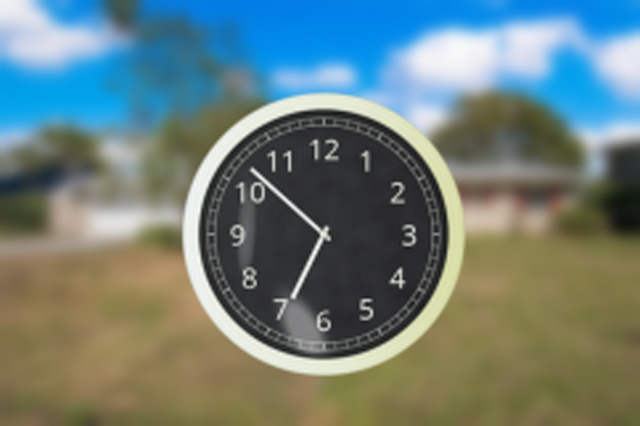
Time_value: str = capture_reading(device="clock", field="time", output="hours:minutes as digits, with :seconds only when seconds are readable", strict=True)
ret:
6:52
